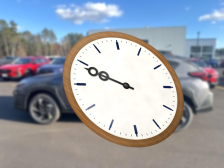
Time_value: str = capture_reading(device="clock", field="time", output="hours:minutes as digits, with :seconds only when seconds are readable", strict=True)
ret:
9:49
